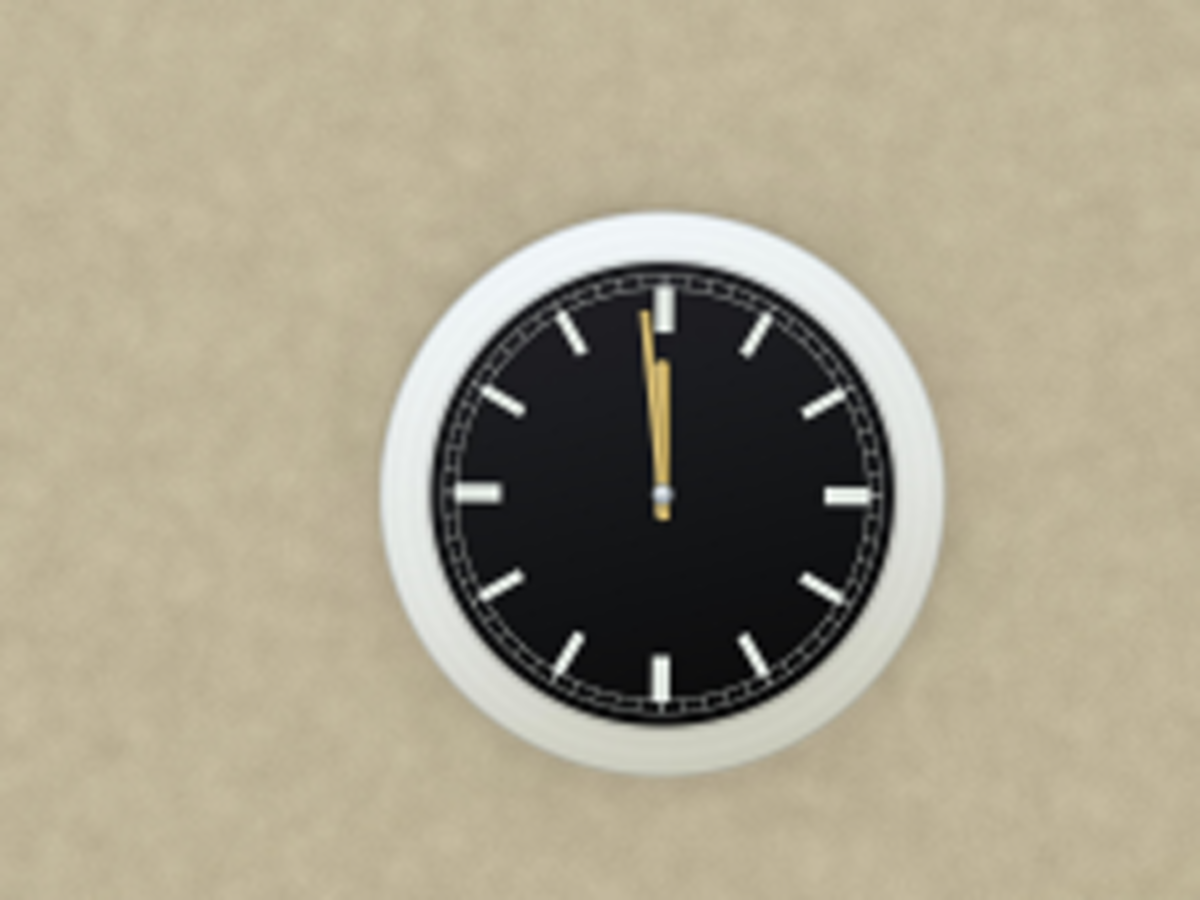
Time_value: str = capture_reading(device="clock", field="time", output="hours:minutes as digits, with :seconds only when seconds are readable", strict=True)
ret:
11:59
